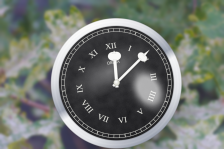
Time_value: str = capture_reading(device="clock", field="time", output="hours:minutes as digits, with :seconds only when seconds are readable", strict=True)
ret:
12:09
